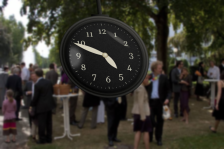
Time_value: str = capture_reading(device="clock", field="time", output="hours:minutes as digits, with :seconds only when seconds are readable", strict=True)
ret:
4:49
